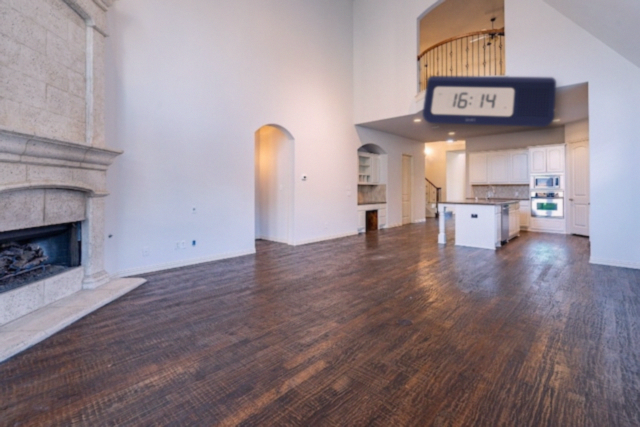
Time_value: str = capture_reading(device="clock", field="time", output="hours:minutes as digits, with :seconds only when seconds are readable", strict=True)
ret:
16:14
